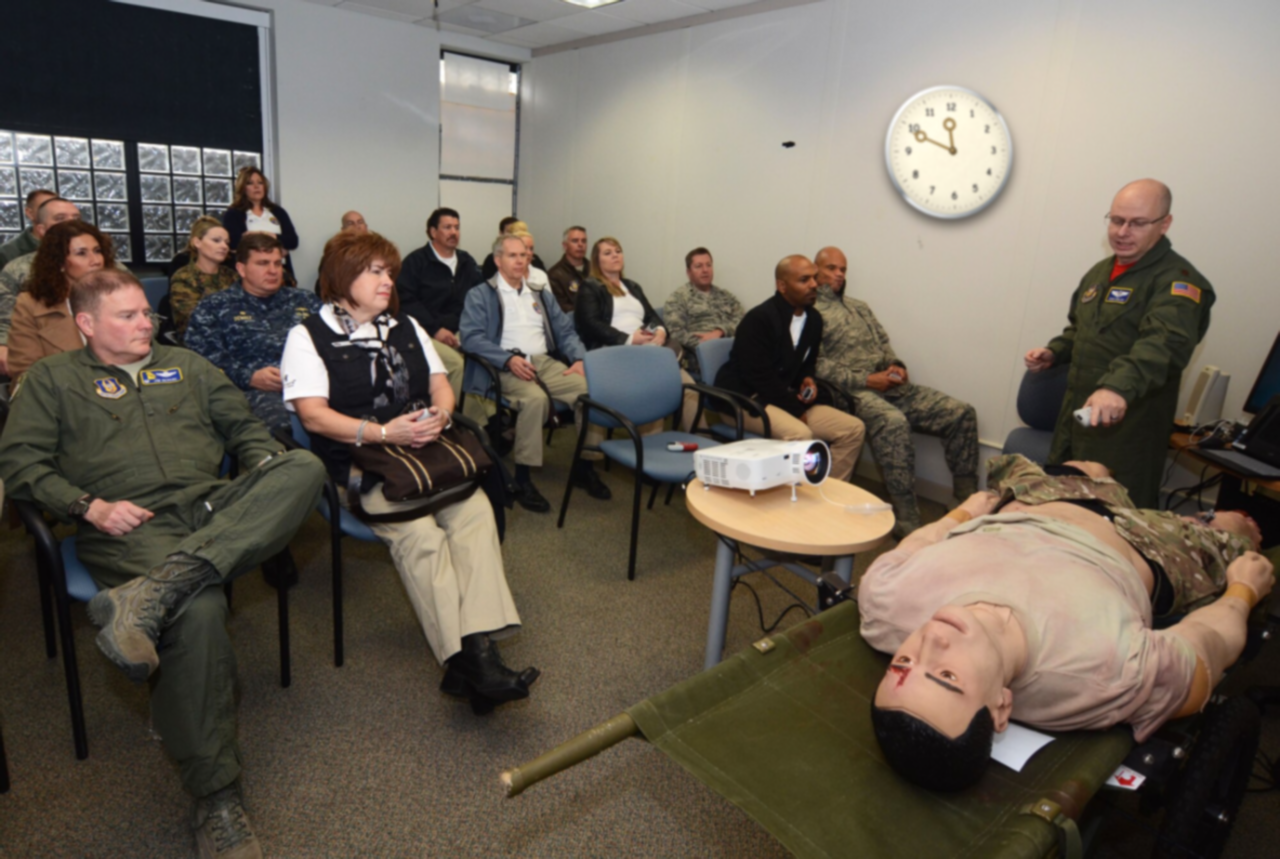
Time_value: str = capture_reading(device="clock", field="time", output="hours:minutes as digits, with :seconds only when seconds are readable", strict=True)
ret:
11:49
